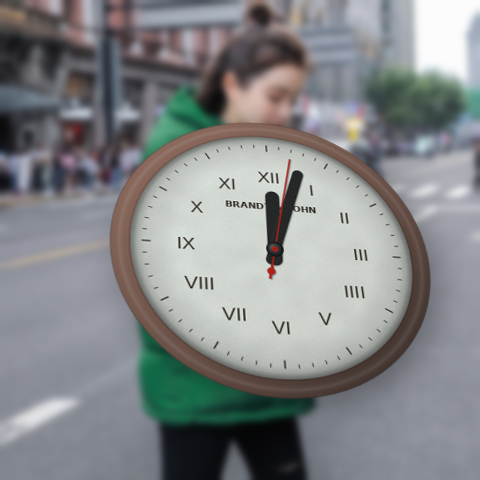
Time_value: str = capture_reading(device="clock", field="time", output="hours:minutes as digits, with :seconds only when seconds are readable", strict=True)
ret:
12:03:02
